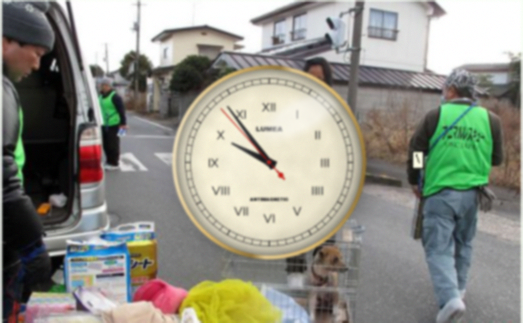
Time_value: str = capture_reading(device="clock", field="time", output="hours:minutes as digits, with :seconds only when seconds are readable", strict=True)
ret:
9:53:53
